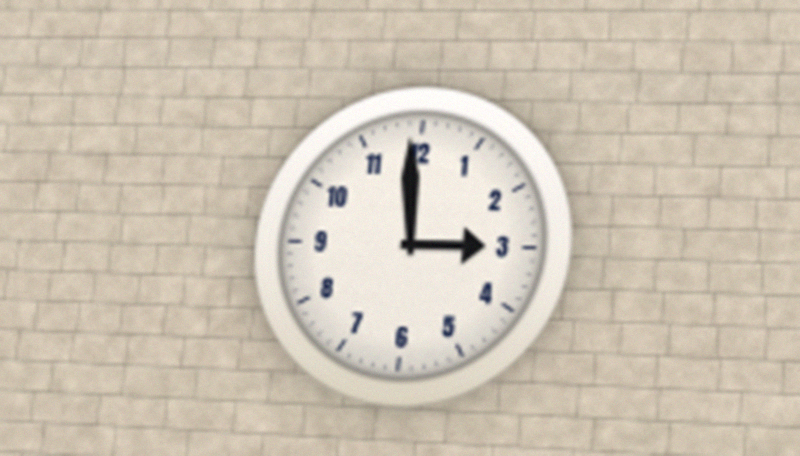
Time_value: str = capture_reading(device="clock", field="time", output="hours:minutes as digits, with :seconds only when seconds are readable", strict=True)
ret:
2:59
